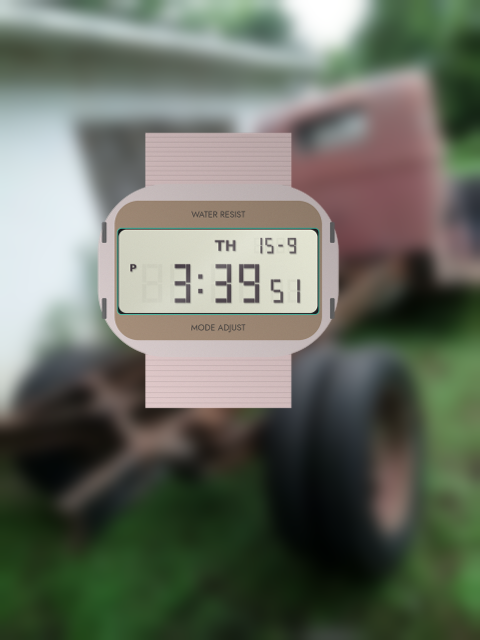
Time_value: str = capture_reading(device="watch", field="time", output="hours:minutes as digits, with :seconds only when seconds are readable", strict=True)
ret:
3:39:51
